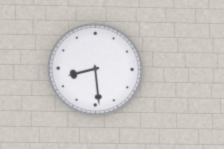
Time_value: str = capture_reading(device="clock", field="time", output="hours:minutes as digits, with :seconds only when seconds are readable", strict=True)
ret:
8:29
